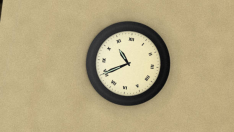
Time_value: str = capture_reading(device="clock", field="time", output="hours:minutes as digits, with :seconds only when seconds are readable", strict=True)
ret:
10:40
